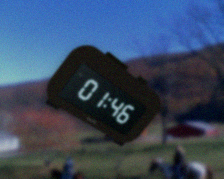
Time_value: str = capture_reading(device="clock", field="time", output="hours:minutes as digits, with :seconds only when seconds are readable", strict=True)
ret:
1:46
